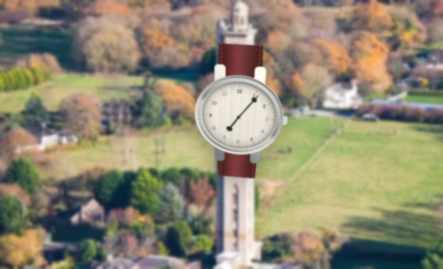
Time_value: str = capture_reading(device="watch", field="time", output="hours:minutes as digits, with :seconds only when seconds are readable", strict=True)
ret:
7:06
